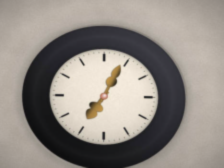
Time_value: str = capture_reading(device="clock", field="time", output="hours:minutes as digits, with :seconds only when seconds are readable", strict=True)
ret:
7:04
